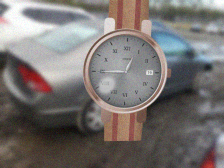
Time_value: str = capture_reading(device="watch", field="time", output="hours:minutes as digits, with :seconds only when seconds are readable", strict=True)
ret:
12:45
